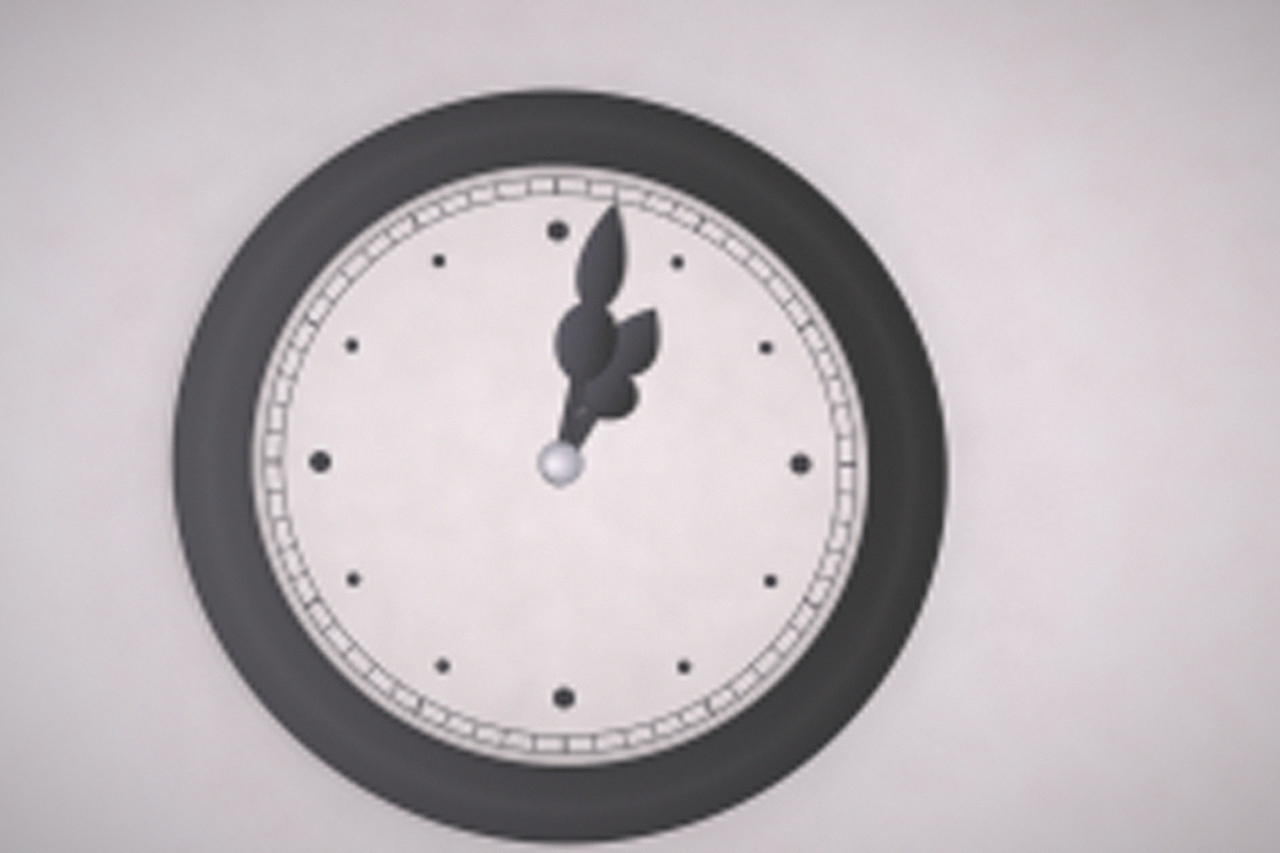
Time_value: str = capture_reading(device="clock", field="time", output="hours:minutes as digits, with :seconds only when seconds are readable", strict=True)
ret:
1:02
